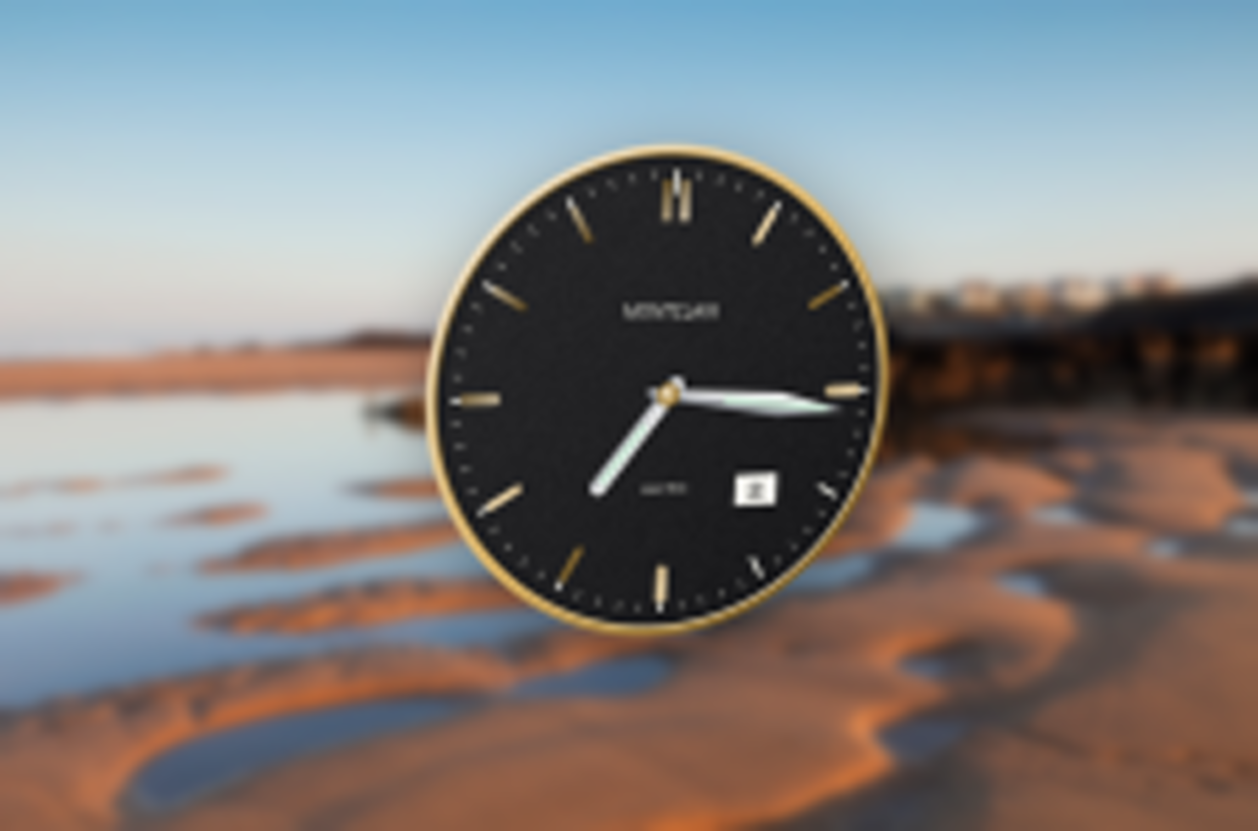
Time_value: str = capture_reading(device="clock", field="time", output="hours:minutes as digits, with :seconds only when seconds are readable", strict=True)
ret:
7:16
